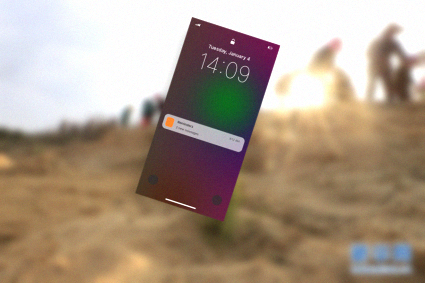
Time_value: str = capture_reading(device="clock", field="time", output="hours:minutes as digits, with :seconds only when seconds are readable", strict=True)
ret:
14:09
